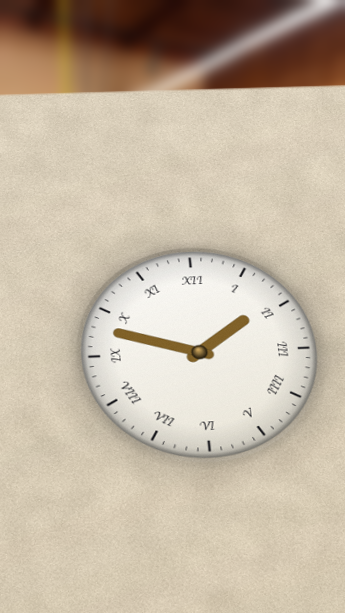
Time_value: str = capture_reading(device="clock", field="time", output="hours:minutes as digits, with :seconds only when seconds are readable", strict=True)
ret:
1:48
